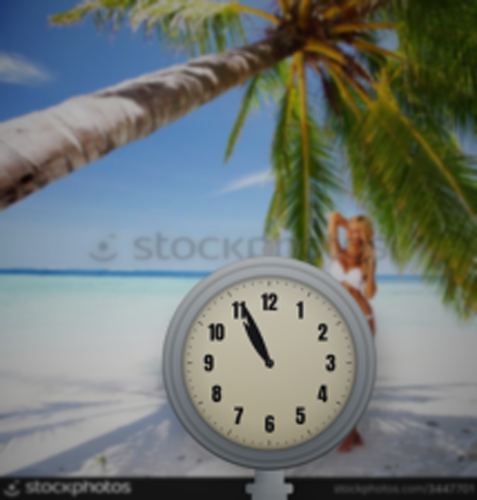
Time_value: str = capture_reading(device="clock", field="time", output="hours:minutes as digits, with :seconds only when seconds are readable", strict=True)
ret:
10:56
